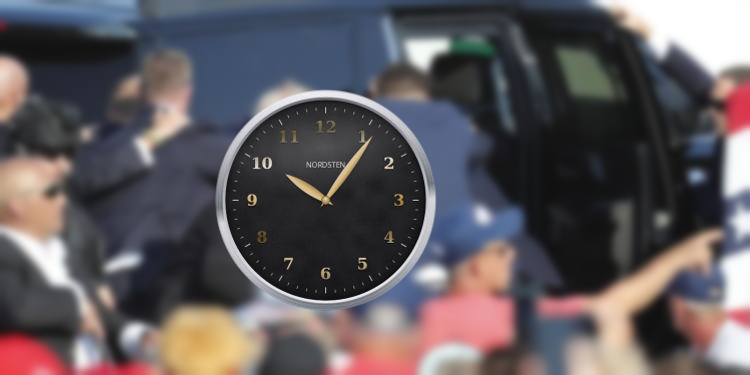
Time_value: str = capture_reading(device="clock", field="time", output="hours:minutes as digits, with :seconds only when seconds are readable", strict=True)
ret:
10:06
